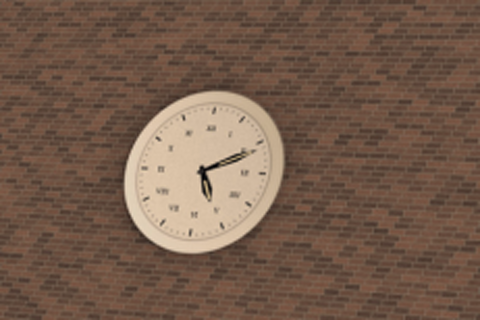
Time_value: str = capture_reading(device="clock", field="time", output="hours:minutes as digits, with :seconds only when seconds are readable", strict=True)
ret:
5:11
